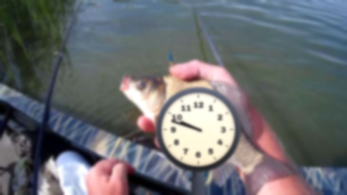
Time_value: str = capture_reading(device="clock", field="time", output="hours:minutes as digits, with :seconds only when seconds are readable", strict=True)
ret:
9:48
